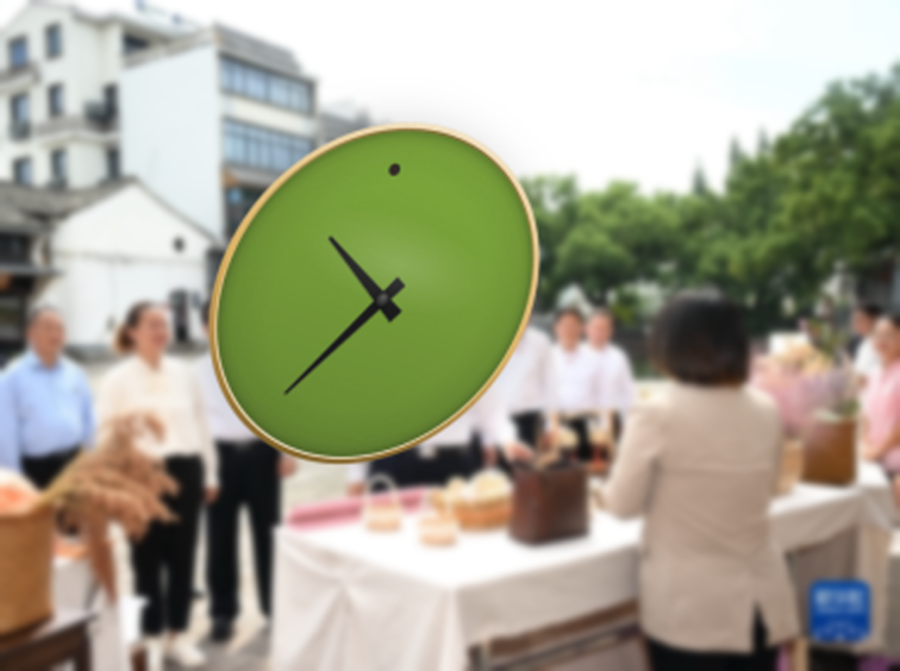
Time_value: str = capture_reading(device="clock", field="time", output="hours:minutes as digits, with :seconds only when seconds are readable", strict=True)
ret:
10:38
